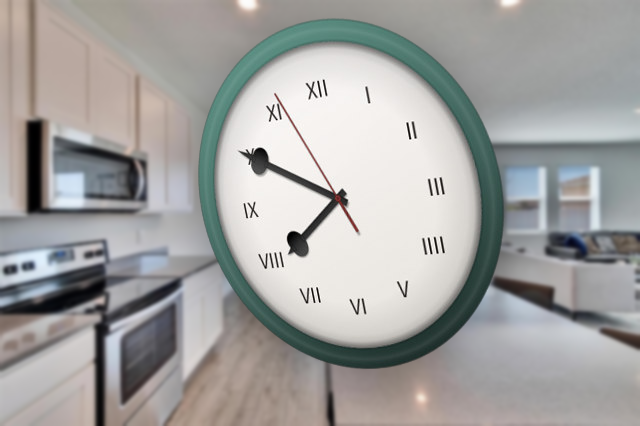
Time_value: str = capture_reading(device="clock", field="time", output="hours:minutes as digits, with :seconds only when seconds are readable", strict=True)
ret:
7:49:56
